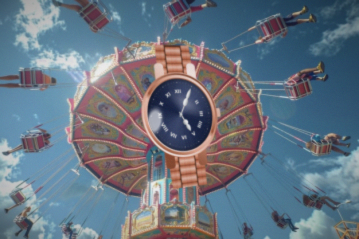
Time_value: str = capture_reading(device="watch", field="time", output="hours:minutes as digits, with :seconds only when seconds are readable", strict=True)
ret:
5:05
